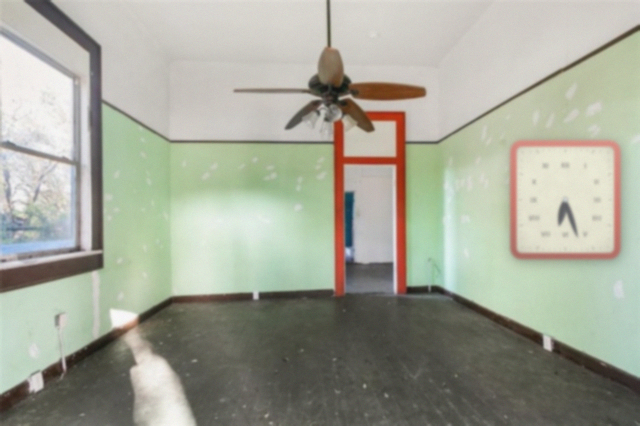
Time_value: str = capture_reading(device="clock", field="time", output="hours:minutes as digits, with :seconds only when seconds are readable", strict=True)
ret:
6:27
